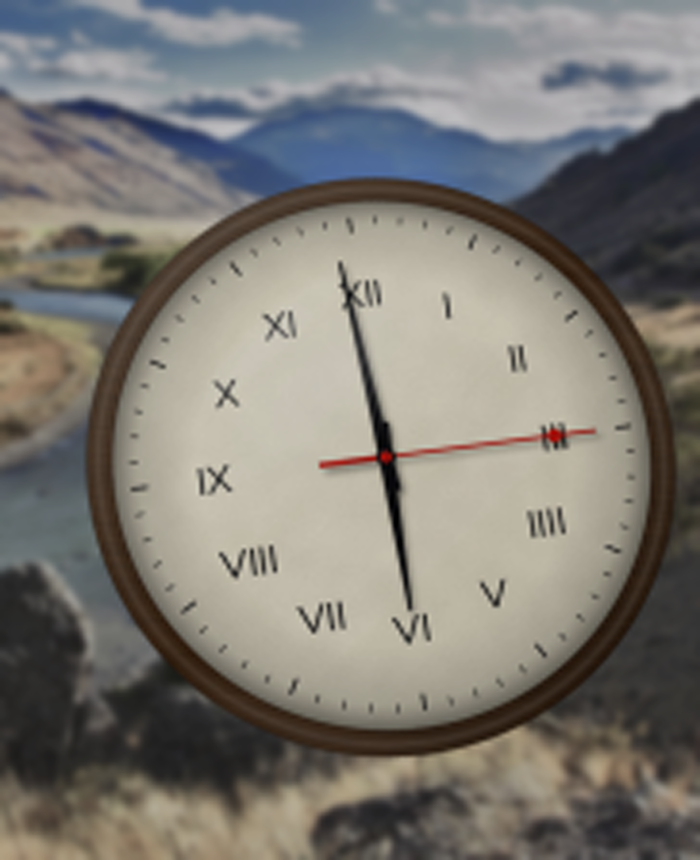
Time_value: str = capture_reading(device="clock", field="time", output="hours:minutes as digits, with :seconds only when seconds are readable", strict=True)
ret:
5:59:15
